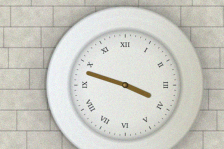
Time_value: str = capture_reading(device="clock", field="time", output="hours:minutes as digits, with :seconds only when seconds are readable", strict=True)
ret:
3:48
